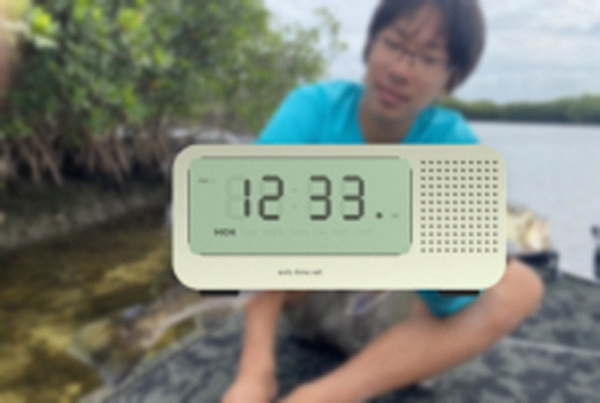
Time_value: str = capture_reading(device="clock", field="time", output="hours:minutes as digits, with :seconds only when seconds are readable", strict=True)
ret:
12:33
